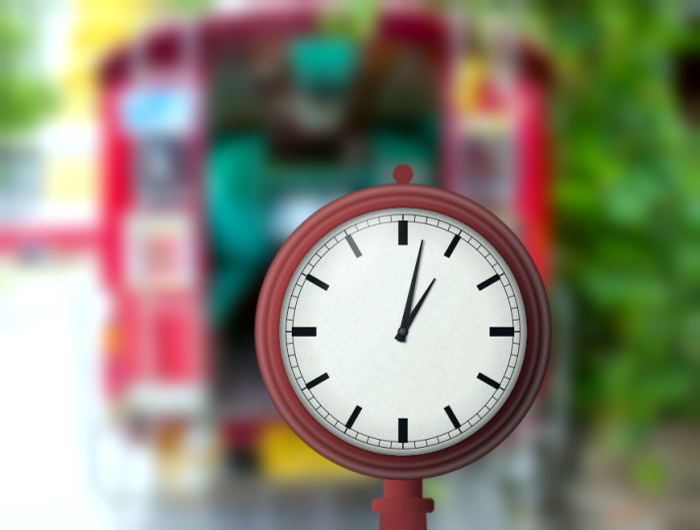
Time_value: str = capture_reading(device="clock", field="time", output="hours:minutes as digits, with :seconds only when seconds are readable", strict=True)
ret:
1:02
